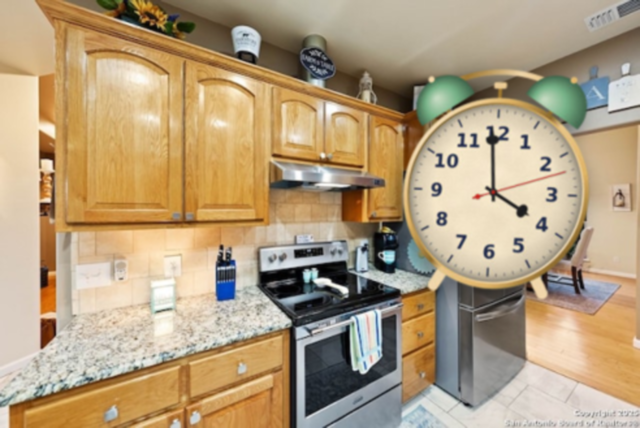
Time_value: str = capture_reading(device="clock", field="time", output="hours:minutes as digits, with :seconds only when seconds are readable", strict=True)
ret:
3:59:12
